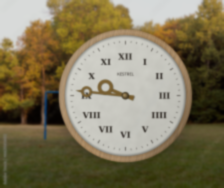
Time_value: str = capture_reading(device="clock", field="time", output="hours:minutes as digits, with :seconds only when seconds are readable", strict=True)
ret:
9:46
